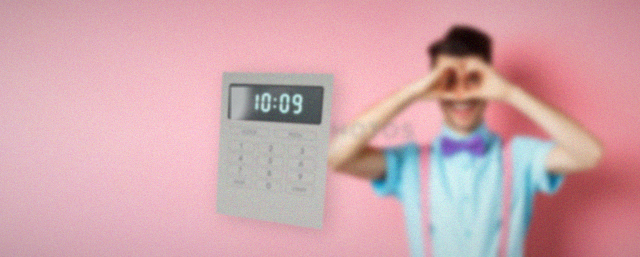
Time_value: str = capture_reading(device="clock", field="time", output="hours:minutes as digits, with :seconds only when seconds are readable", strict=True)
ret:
10:09
